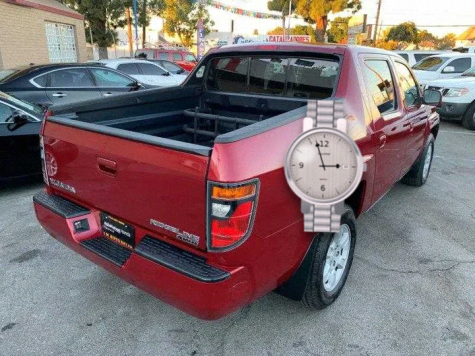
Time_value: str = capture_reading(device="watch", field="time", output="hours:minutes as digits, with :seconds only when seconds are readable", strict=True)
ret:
2:57
